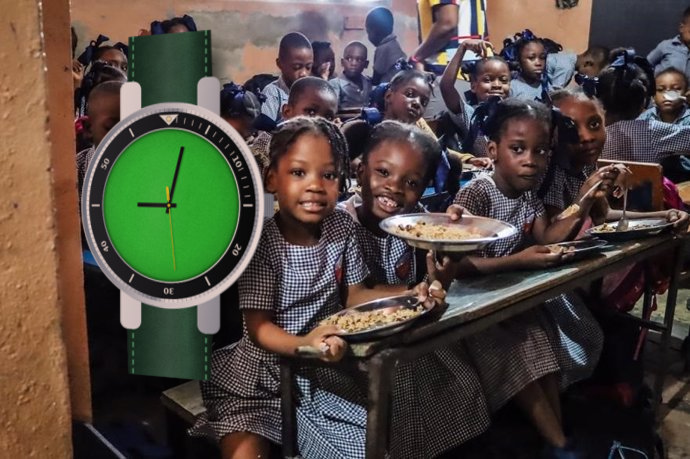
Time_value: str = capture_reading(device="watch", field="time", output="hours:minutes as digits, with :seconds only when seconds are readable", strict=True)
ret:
9:02:29
